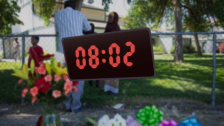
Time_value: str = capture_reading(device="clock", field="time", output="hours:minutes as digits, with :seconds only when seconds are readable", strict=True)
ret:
8:02
